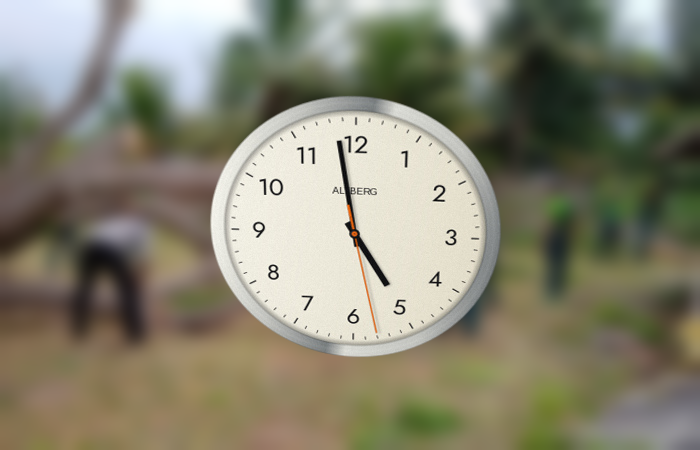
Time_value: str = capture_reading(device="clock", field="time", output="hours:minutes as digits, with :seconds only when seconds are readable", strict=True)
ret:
4:58:28
